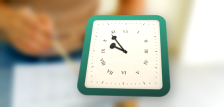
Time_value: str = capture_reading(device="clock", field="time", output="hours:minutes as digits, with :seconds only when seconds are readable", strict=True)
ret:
9:54
